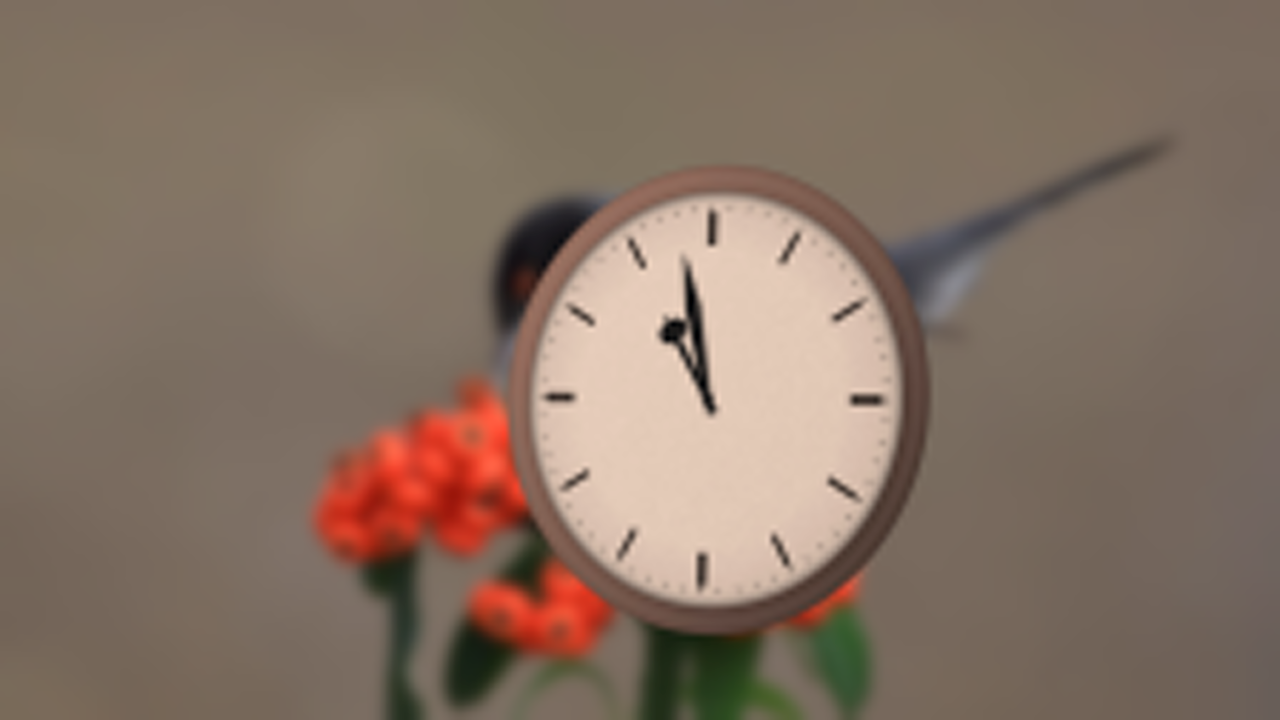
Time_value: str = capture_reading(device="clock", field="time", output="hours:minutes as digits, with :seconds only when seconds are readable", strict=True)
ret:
10:58
